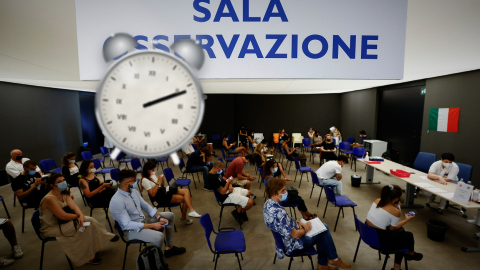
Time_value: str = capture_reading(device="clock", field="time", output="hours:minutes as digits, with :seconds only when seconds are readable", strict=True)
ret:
2:11
